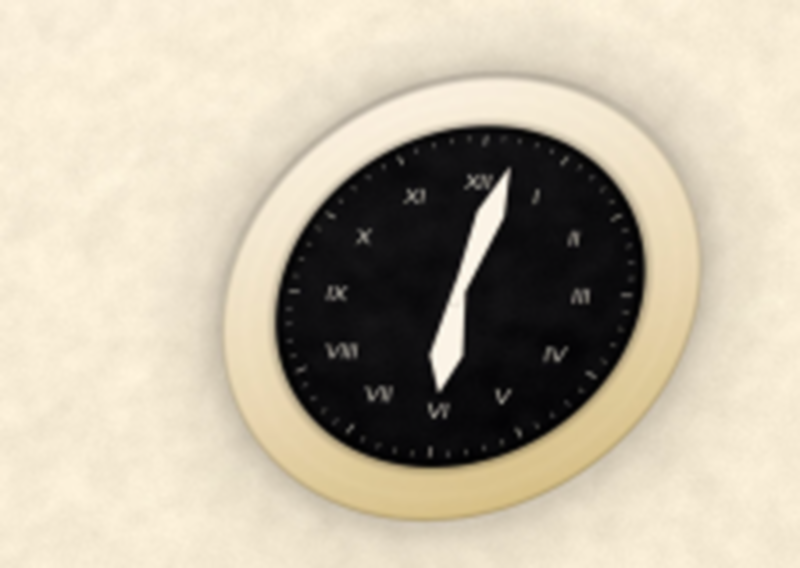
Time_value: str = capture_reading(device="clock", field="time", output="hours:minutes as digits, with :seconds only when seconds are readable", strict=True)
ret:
6:02
